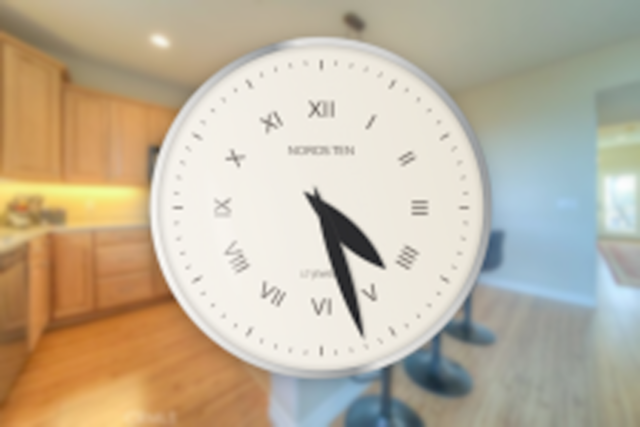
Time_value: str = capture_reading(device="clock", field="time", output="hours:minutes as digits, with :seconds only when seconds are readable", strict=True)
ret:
4:27
